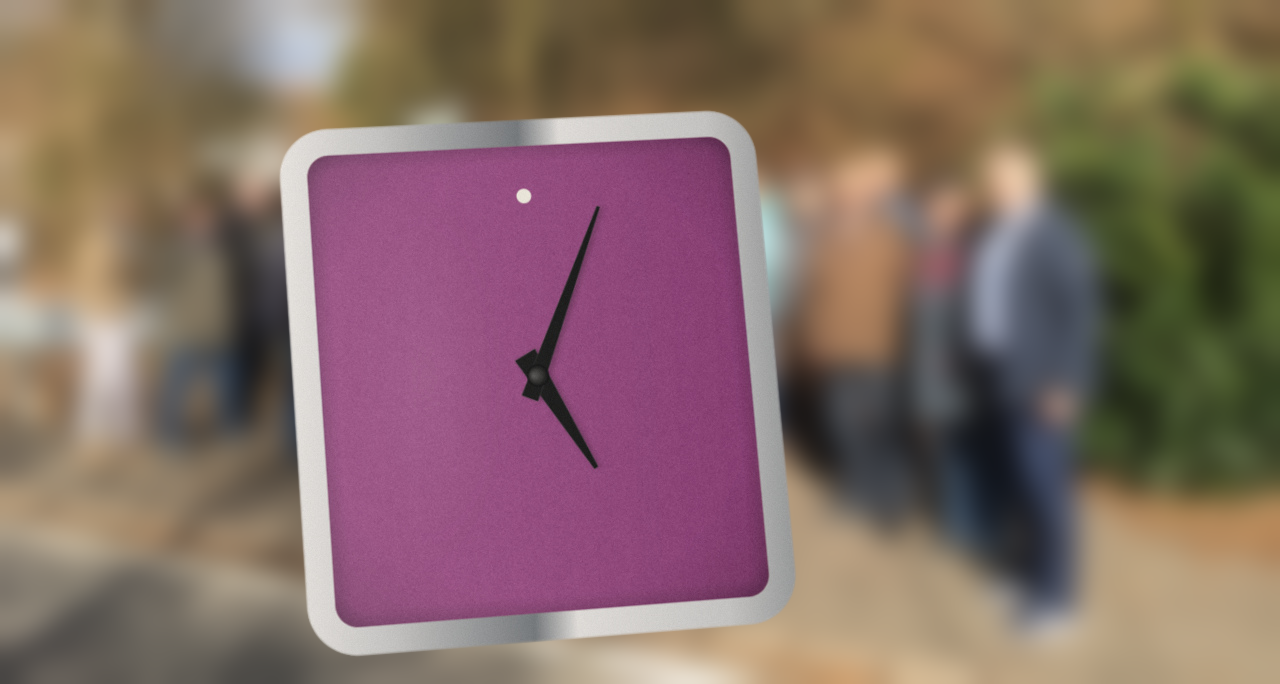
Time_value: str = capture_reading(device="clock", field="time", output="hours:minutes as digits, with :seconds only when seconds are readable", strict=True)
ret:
5:04
